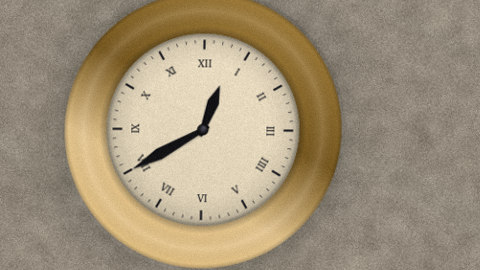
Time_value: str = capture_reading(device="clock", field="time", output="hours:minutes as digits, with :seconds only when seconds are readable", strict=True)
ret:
12:40
